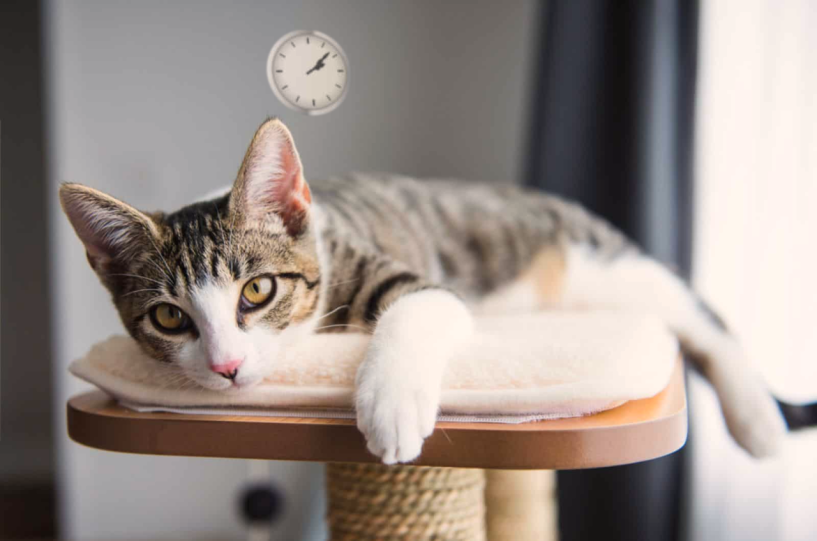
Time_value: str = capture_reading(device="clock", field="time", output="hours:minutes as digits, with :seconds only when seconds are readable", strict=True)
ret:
2:08
